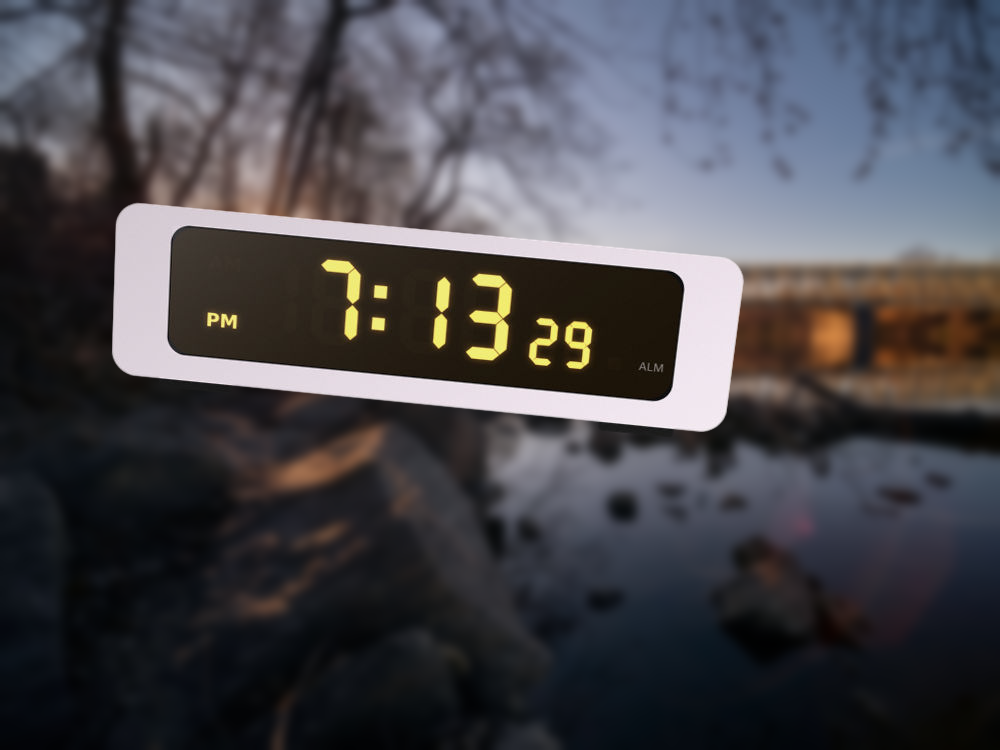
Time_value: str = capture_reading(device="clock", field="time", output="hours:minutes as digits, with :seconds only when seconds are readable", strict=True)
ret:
7:13:29
